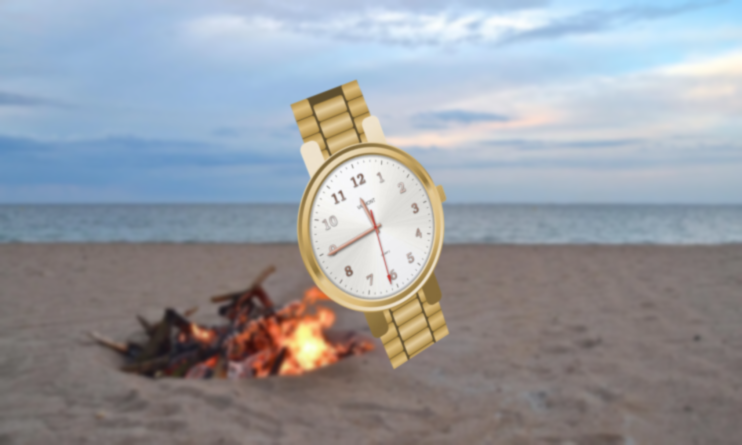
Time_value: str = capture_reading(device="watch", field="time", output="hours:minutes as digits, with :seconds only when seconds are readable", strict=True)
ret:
11:44:31
